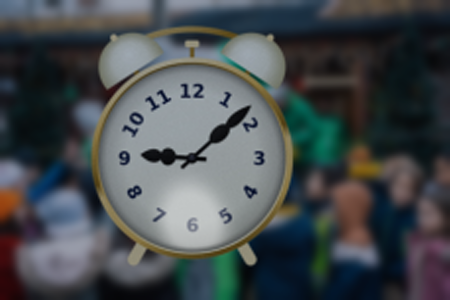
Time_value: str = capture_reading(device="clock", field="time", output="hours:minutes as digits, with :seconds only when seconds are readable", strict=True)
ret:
9:08
